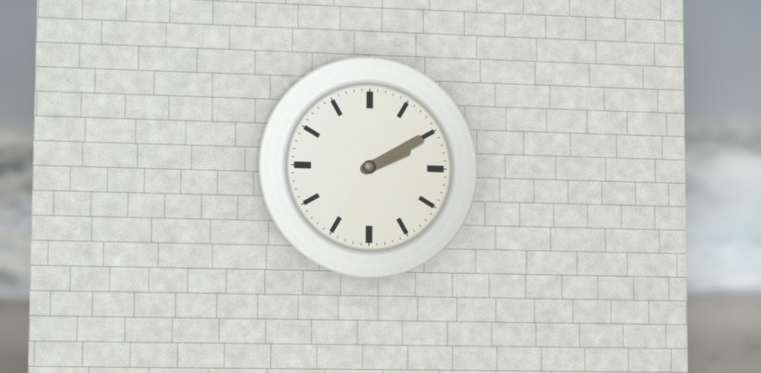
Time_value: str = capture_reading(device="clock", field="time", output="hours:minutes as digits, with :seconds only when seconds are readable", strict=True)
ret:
2:10
